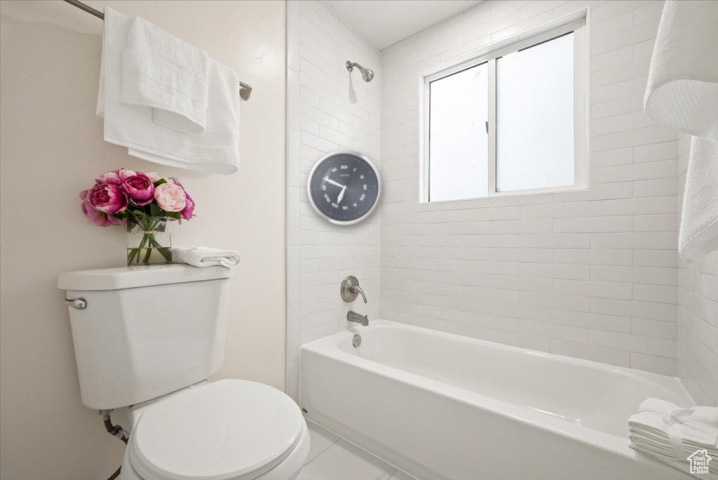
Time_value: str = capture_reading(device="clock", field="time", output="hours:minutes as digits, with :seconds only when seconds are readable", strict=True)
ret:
6:49
